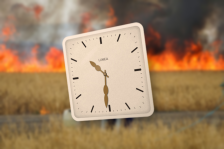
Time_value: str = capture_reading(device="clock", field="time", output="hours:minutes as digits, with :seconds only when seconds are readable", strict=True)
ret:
10:31
